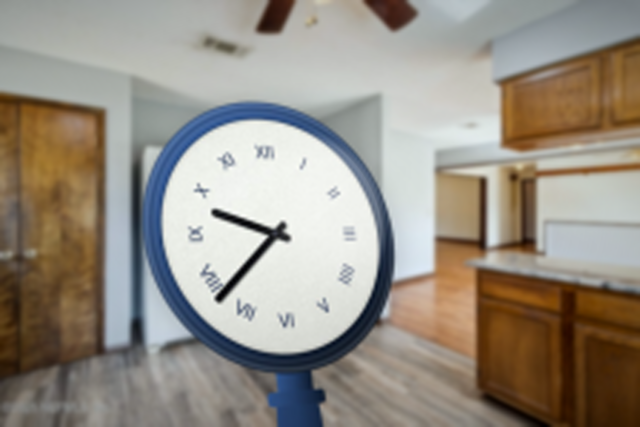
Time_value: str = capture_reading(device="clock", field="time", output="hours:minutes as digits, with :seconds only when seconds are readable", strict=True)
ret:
9:38
